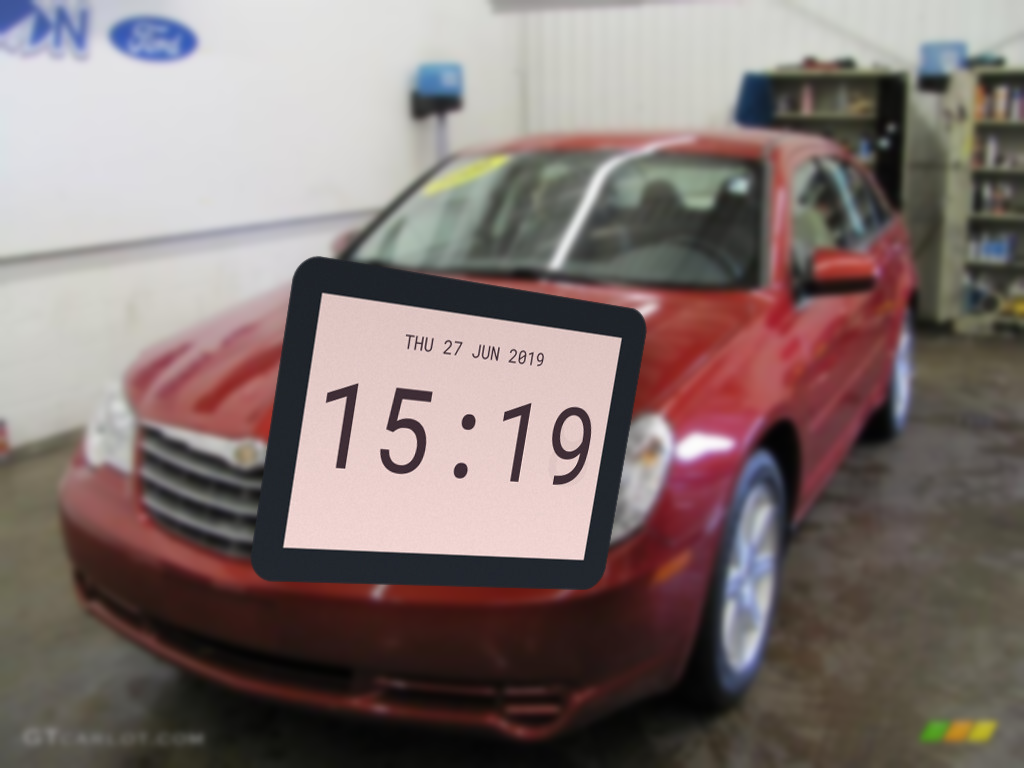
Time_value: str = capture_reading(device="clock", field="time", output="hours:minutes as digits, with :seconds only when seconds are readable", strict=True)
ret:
15:19
